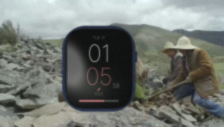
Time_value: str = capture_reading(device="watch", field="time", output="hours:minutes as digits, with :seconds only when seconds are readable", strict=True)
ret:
1:05
